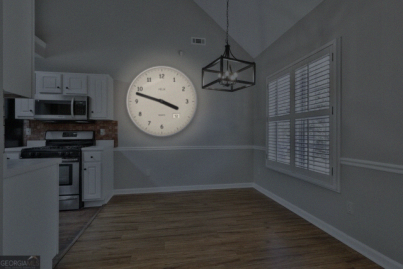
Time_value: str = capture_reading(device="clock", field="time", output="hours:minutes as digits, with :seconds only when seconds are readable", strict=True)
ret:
3:48
